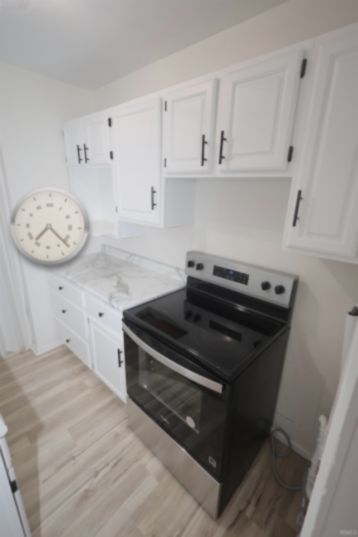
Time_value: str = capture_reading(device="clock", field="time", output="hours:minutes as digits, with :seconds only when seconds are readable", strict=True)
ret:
7:22
